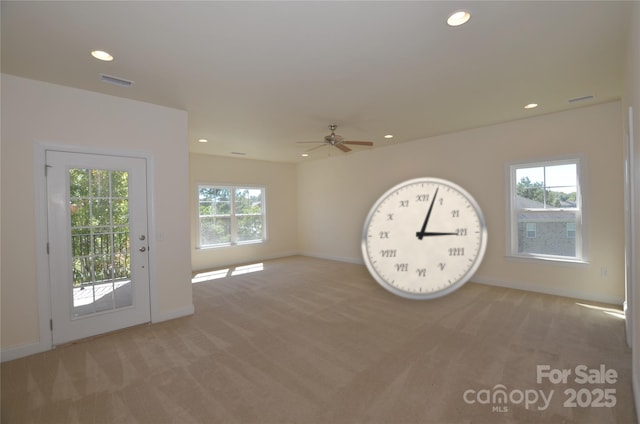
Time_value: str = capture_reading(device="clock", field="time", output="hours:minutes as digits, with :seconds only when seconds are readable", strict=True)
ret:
3:03
